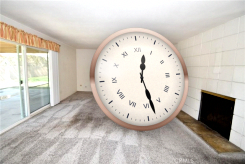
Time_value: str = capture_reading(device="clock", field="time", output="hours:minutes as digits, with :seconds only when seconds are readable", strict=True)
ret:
12:28
